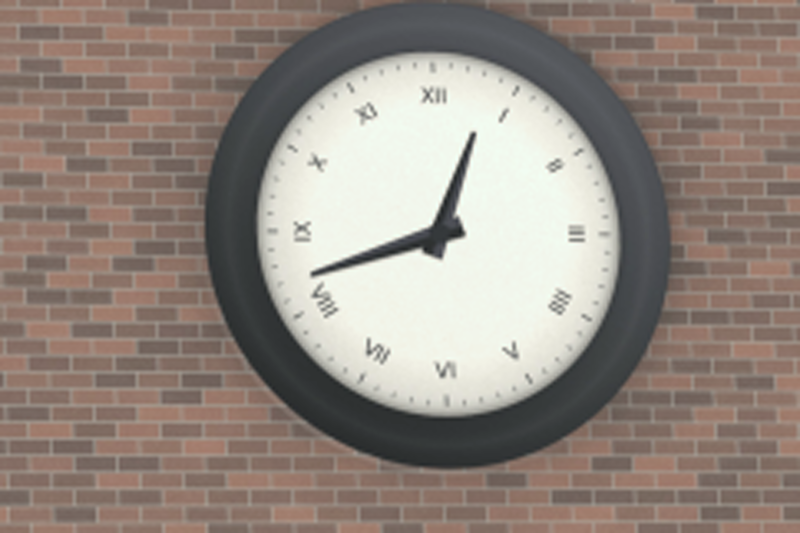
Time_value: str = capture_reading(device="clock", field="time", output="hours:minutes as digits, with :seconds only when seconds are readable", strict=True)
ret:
12:42
